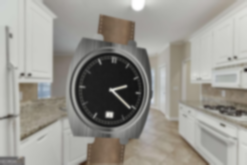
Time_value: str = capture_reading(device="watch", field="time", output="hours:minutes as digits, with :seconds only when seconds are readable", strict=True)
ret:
2:21
